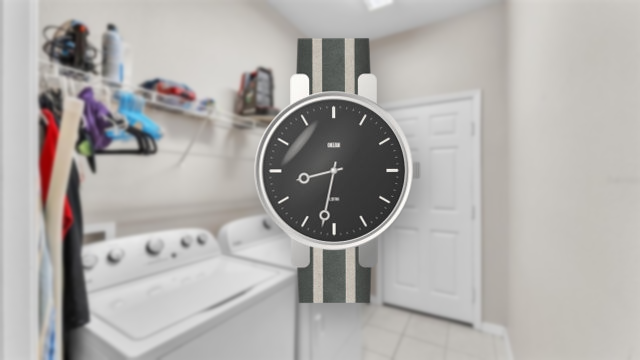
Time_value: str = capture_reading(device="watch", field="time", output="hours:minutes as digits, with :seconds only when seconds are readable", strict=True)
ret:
8:32
